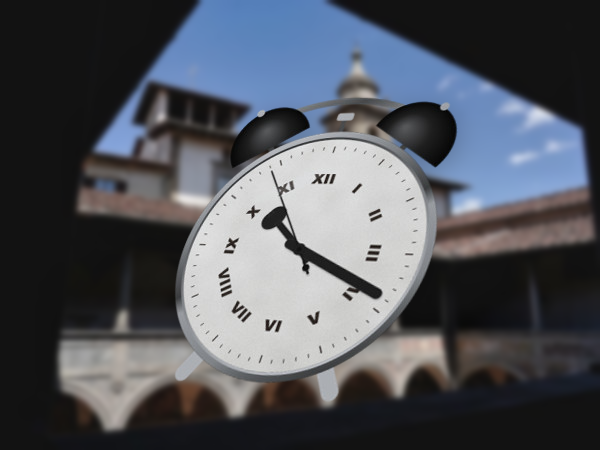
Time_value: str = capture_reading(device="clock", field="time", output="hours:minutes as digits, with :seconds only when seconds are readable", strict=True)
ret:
10:18:54
